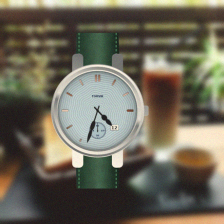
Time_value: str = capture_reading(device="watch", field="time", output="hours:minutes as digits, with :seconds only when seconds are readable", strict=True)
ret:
4:33
